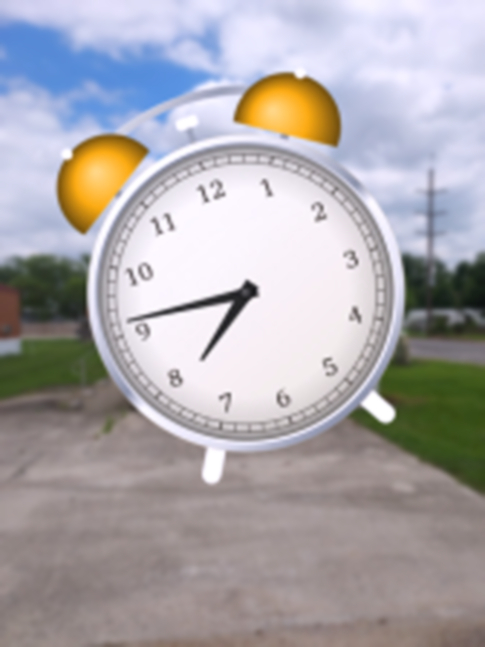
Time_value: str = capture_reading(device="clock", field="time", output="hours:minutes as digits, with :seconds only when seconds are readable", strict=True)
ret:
7:46
